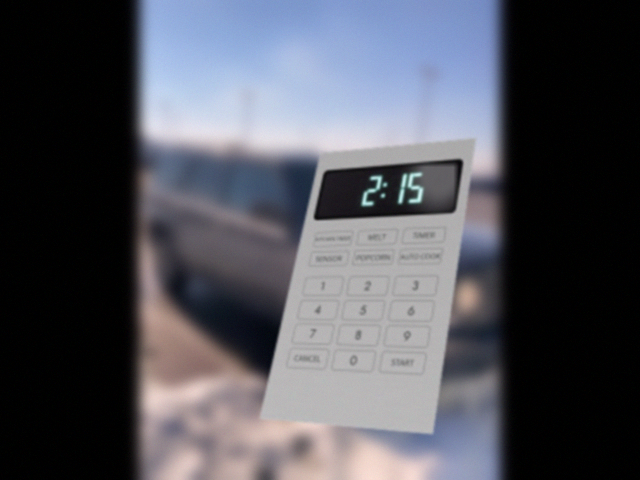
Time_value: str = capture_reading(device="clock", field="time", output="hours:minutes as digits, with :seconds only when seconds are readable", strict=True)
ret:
2:15
